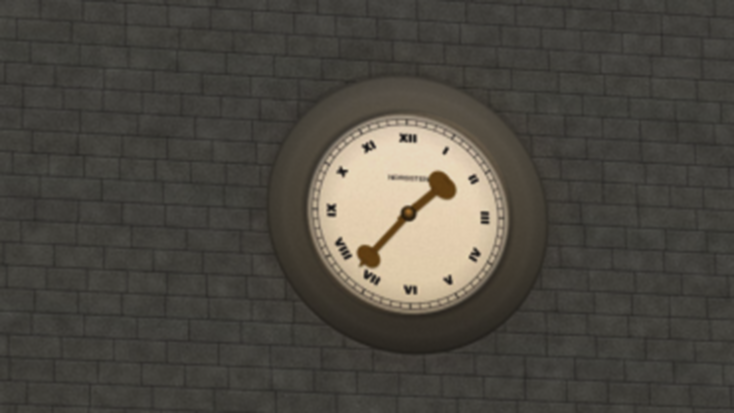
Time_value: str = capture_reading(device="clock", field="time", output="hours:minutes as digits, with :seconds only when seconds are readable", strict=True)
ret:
1:37
